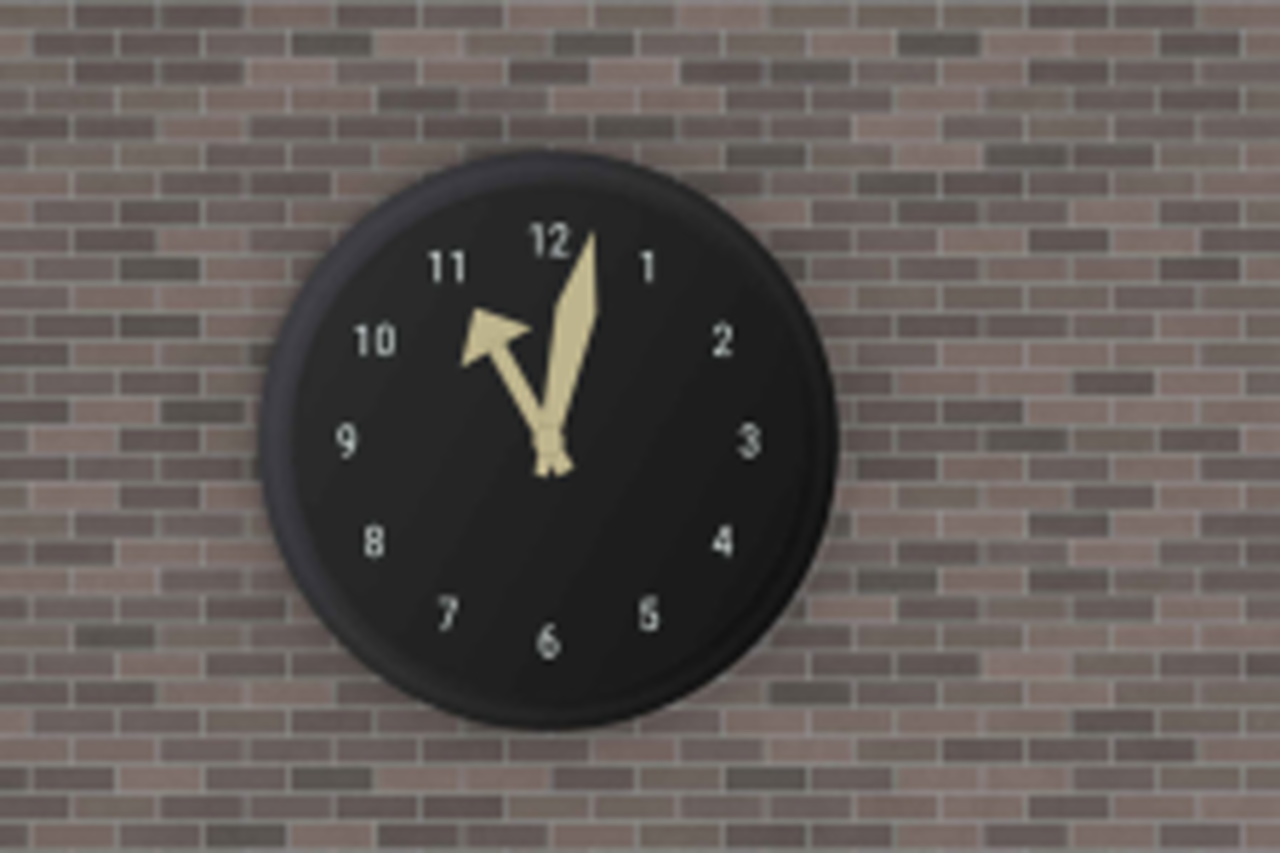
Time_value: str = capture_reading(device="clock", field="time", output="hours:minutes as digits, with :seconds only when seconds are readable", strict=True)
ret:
11:02
